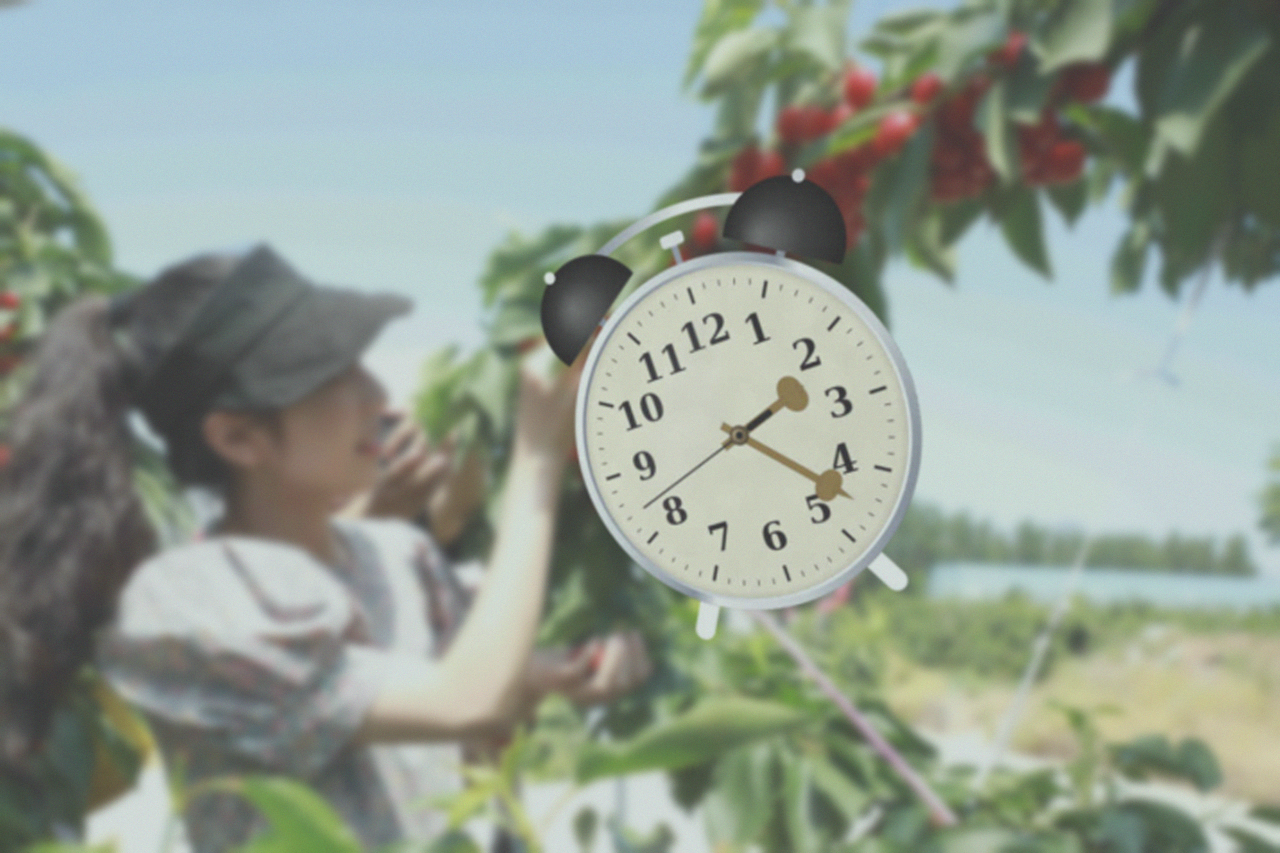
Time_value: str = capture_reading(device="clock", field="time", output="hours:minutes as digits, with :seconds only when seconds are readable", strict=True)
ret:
2:22:42
